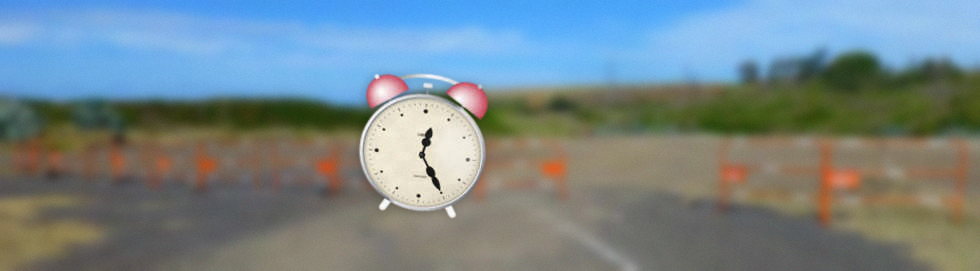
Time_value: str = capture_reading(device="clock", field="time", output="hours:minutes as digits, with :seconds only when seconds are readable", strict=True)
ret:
12:25
